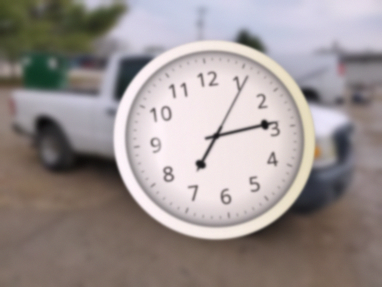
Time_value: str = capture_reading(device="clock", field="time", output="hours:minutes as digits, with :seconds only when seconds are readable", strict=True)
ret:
7:14:06
